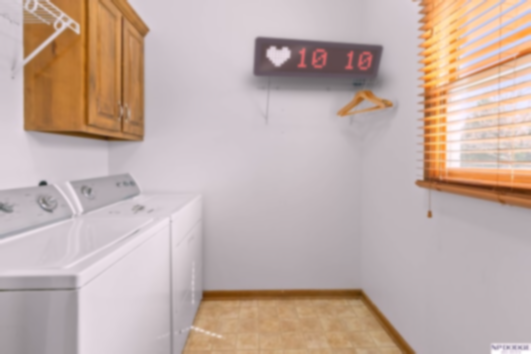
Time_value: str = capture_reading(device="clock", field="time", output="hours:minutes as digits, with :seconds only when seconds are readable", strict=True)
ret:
10:10
